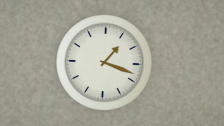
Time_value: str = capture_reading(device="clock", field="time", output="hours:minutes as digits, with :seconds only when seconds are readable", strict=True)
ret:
1:18
